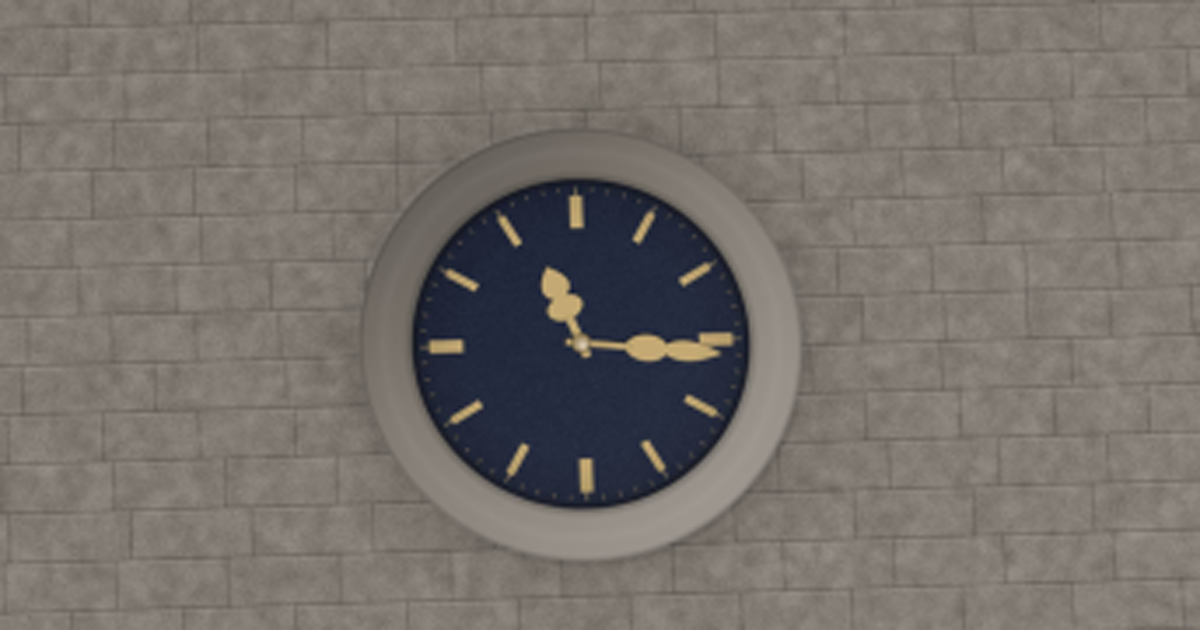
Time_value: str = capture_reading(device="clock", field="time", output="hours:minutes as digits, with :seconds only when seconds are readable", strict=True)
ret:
11:16
